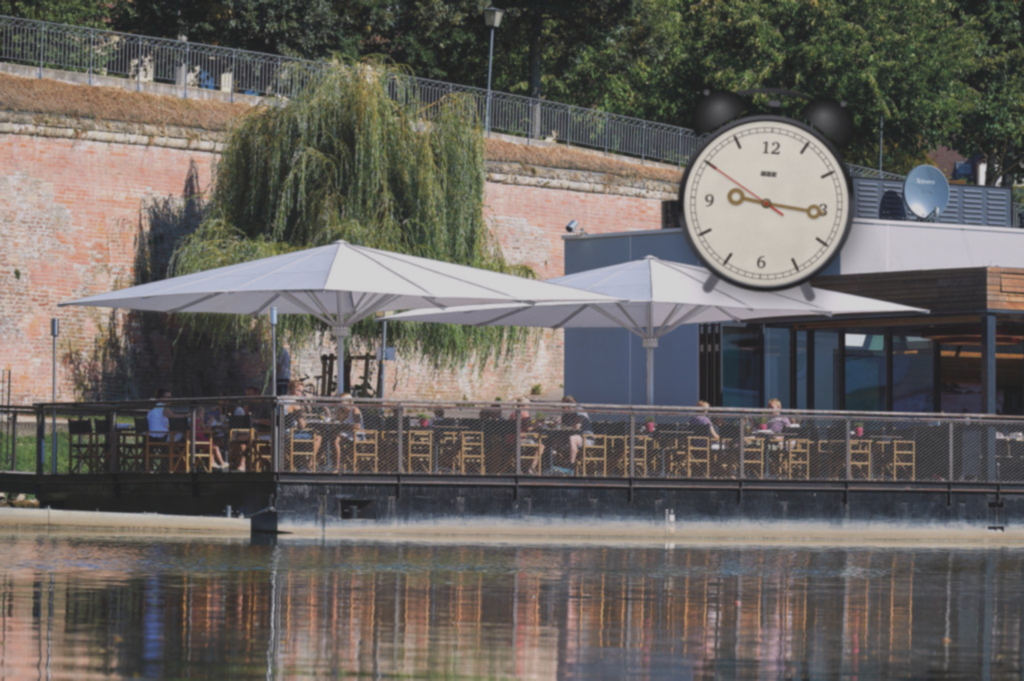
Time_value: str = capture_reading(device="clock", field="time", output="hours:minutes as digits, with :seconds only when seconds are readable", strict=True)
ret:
9:15:50
